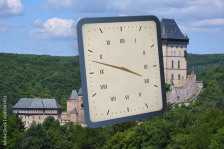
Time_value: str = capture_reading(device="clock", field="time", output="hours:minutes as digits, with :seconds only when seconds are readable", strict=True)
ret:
3:48
